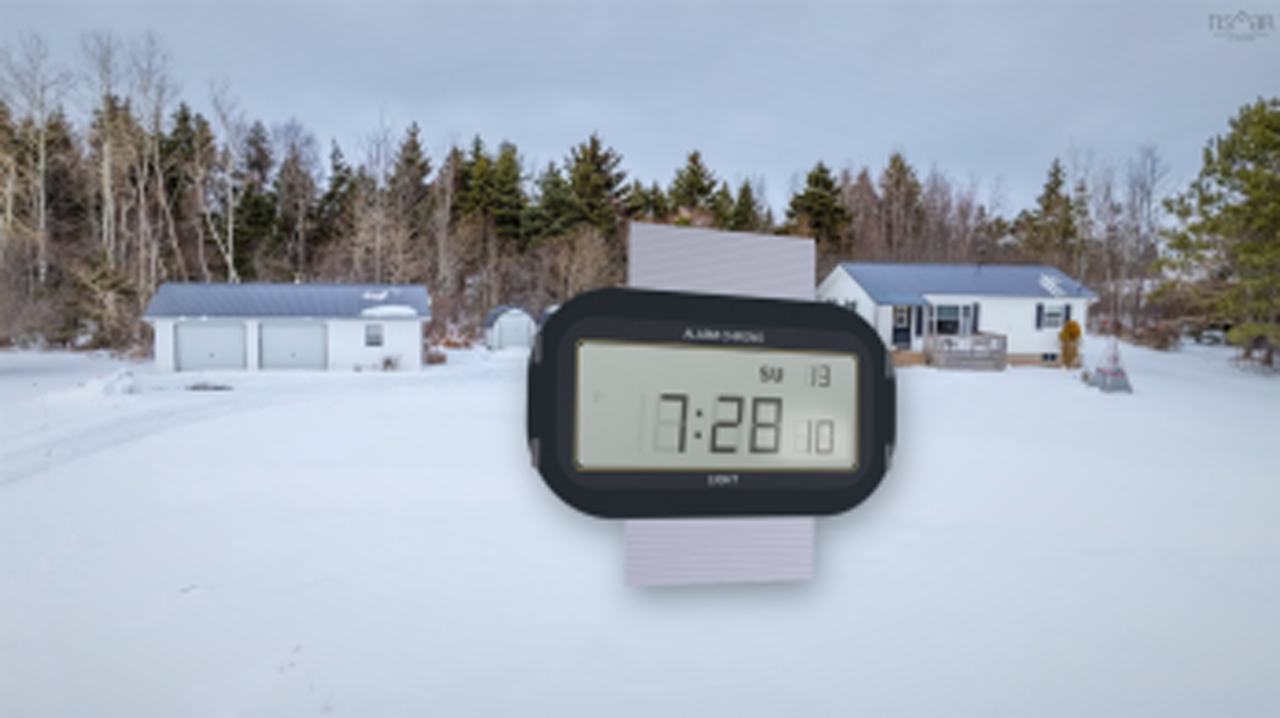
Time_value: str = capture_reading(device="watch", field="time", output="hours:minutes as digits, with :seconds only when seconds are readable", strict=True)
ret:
7:28:10
